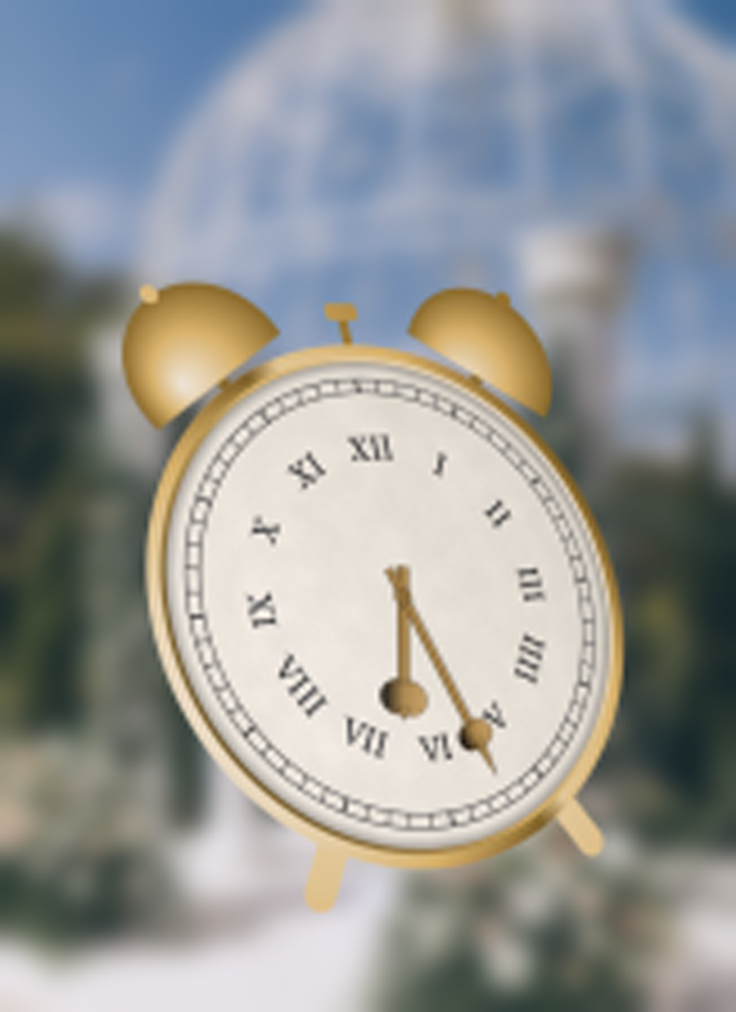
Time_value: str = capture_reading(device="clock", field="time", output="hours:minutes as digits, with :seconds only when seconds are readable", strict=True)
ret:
6:27
